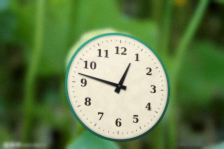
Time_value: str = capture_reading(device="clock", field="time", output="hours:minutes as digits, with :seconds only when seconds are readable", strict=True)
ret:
12:47
